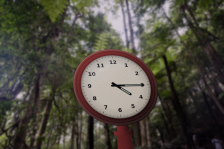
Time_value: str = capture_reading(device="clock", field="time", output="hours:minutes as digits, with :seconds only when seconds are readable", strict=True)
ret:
4:15
